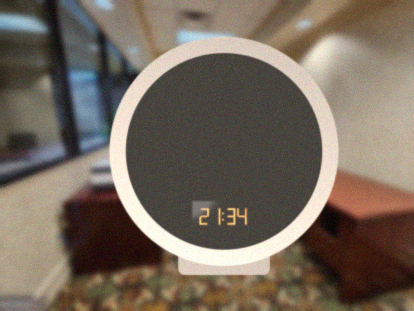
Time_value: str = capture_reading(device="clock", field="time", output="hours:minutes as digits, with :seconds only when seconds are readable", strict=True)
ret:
21:34
